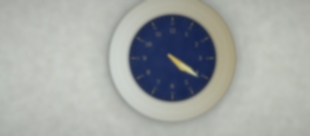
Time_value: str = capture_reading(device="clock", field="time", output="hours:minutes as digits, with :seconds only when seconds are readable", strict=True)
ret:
4:21
